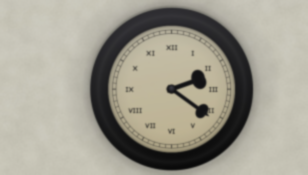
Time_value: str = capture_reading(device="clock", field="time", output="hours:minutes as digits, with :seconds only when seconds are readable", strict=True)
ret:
2:21
